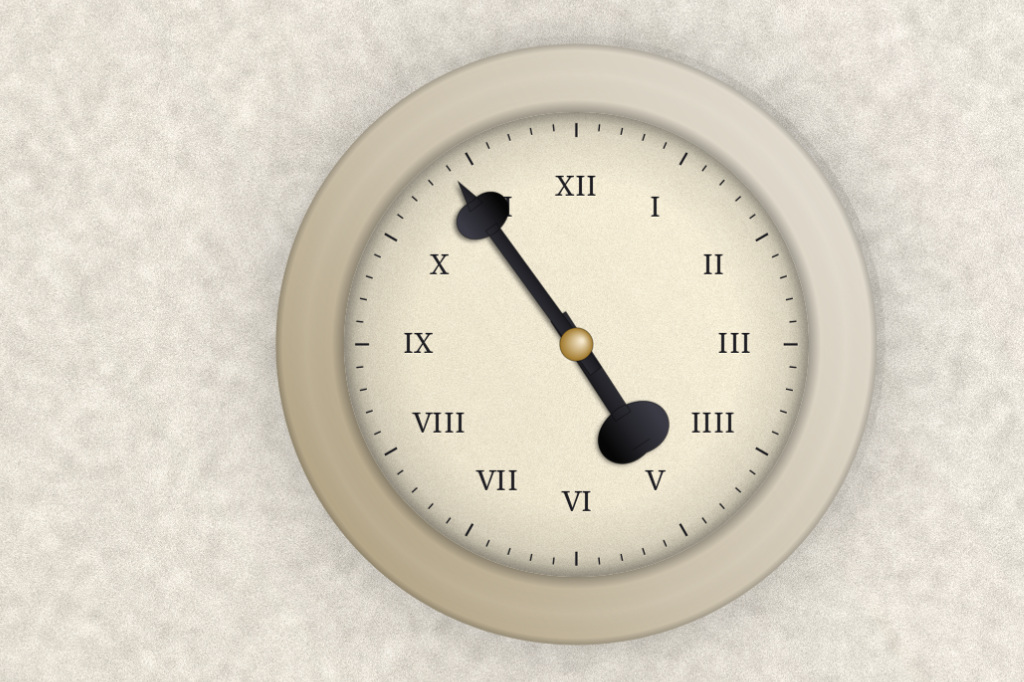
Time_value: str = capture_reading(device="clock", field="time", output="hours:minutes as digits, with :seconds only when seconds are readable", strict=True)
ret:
4:54
